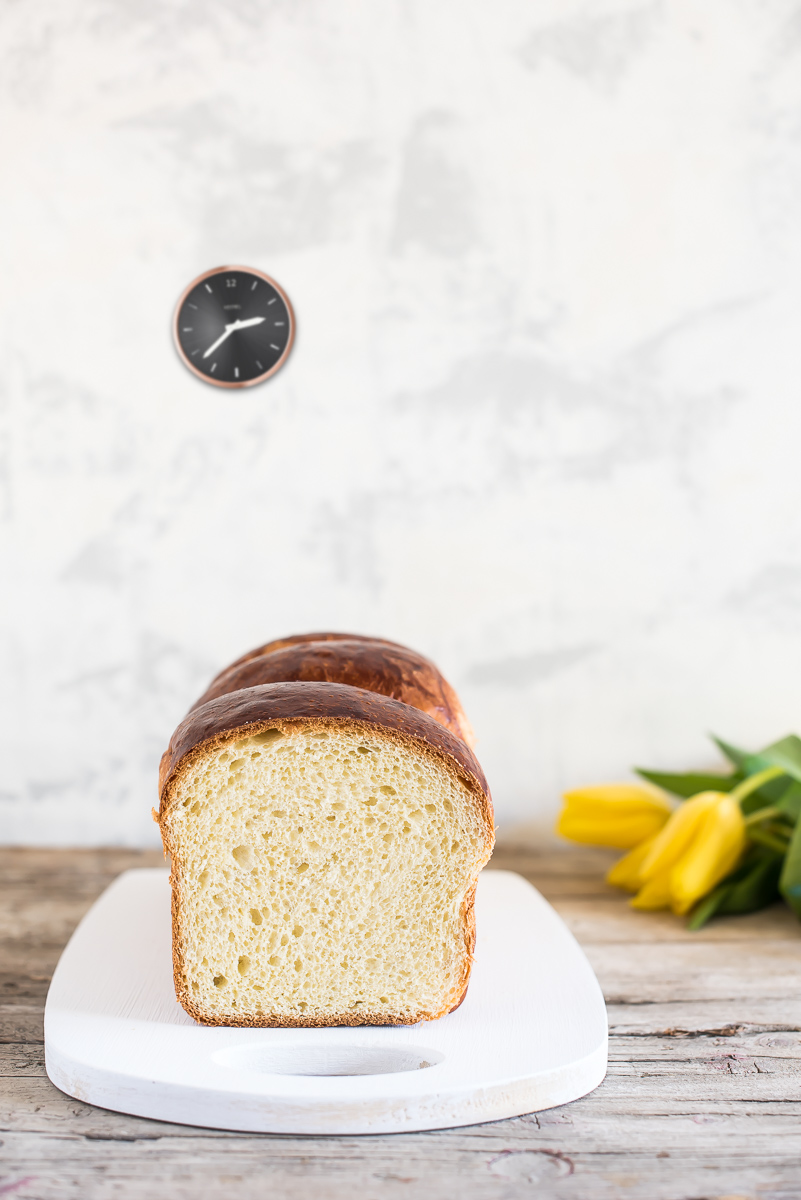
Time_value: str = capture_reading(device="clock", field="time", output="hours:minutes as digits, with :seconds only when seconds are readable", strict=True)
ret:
2:38
